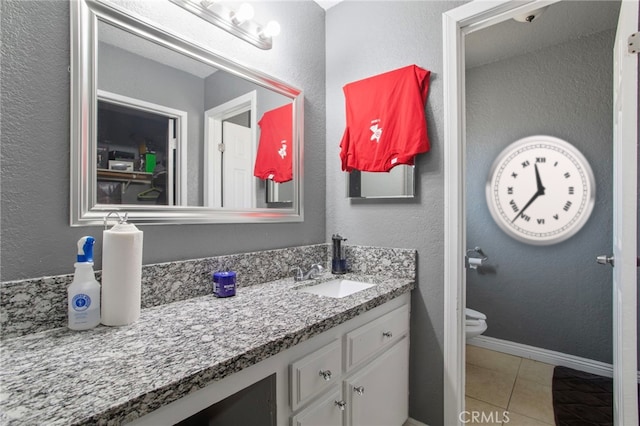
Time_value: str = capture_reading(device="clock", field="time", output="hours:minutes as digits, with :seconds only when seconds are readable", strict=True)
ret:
11:37
